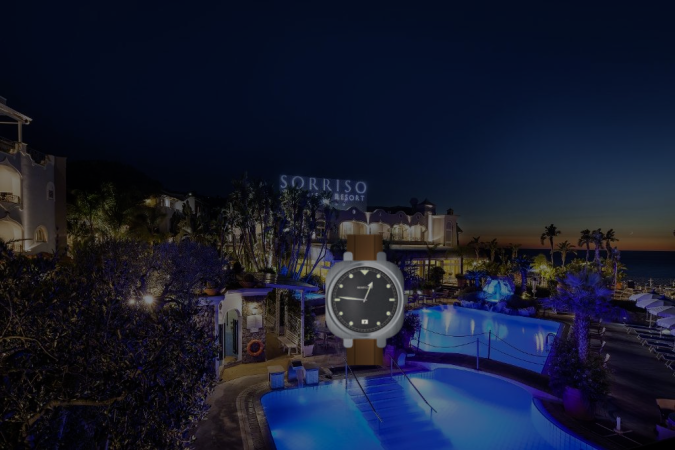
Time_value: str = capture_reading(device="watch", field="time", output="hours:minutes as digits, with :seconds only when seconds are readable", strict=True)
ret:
12:46
